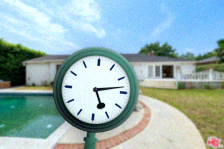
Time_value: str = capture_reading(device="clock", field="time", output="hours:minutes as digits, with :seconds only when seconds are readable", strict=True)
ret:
5:13
